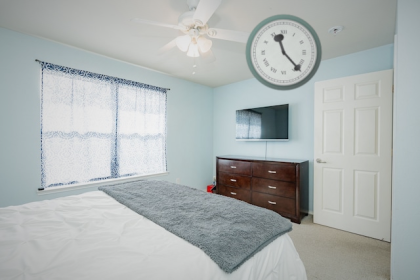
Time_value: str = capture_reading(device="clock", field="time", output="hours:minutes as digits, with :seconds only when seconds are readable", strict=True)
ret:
11:23
